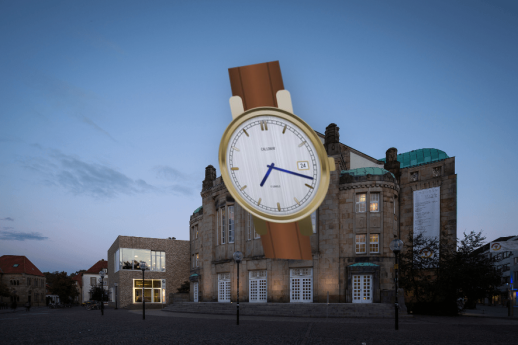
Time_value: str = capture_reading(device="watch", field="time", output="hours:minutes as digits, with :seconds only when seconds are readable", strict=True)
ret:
7:18
